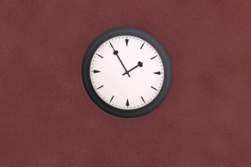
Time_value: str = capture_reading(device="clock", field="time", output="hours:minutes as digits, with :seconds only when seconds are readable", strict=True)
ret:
1:55
